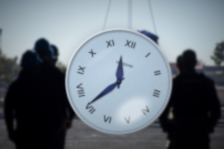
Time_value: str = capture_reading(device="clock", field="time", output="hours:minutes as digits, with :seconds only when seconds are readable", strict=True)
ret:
11:36
